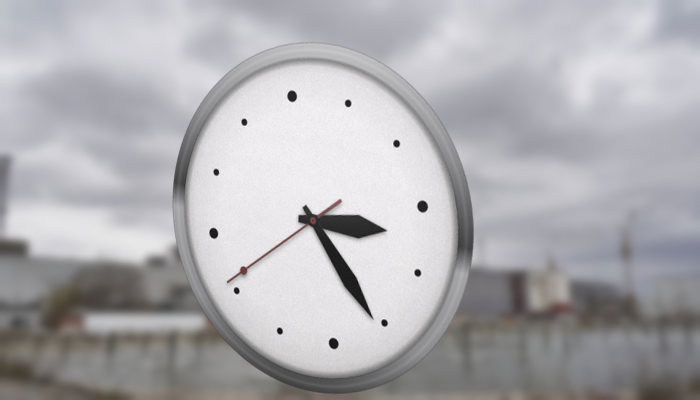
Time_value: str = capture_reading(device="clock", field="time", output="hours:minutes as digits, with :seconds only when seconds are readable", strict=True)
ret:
3:25:41
